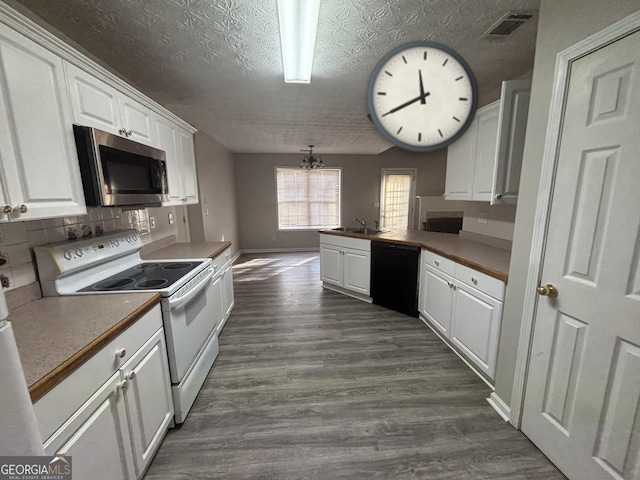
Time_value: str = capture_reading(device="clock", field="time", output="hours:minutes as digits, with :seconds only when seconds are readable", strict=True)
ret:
11:40
